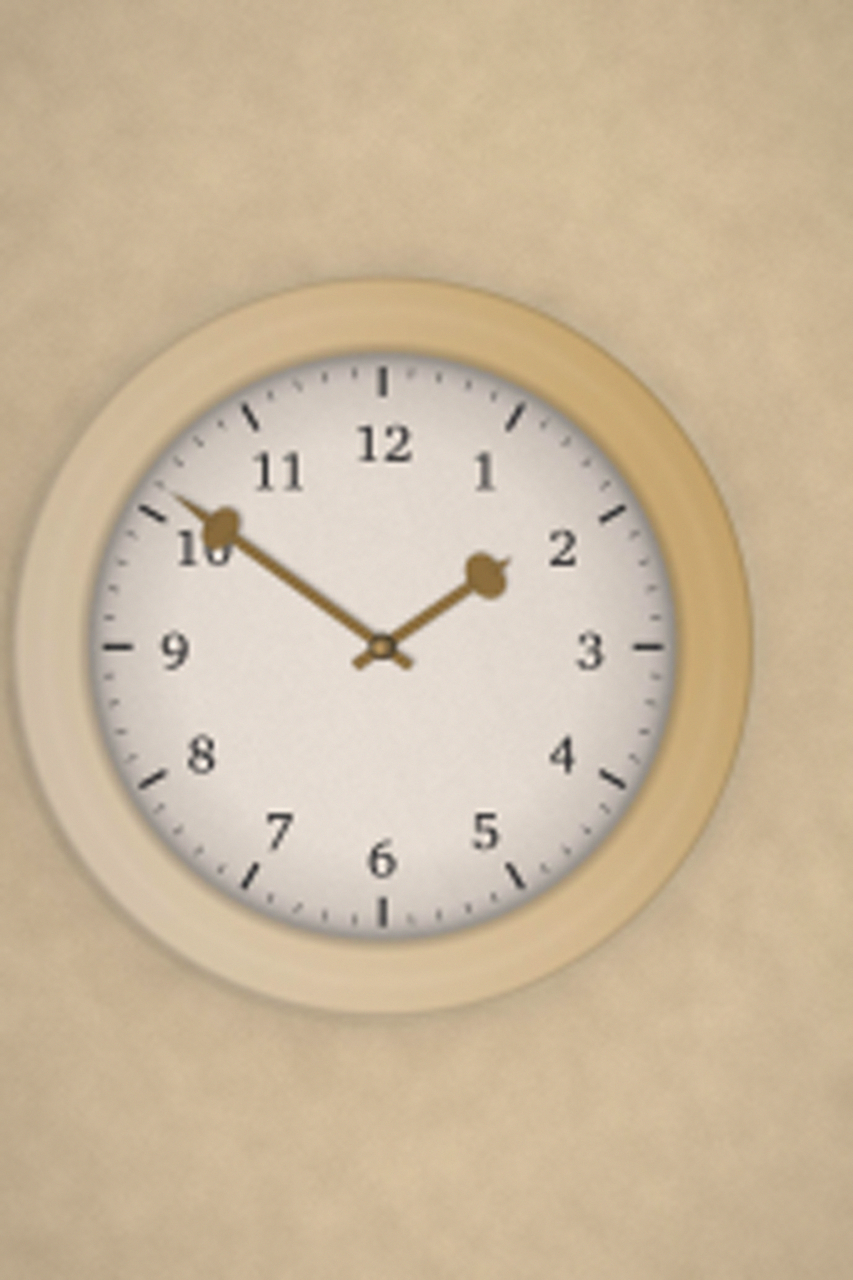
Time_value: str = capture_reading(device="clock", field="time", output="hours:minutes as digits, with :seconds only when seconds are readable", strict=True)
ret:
1:51
